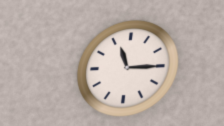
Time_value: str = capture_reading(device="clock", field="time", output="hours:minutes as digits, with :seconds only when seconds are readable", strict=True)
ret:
11:15
